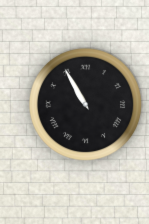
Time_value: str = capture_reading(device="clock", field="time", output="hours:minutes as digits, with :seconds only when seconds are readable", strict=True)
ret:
10:55
